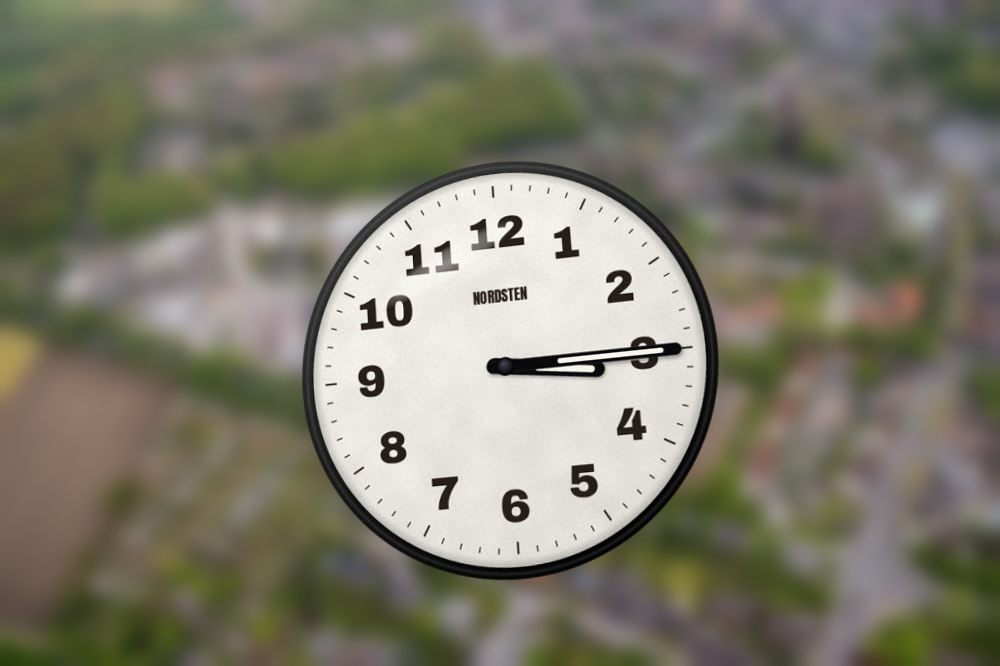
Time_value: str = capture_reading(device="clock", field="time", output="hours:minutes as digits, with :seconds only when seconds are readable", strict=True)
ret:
3:15
